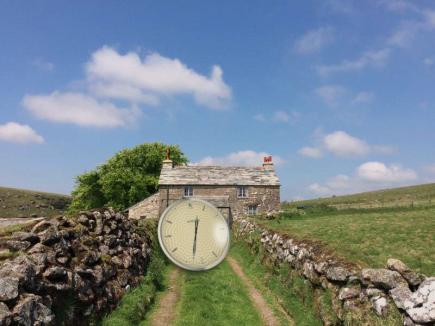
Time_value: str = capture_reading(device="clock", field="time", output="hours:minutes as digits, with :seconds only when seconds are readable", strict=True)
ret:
12:33
